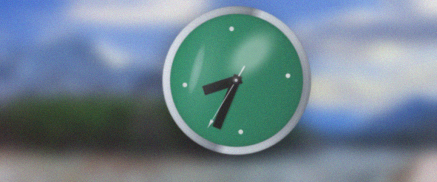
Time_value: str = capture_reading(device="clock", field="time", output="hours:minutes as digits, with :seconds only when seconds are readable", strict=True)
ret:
8:34:36
